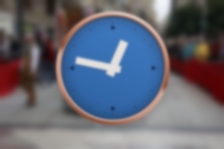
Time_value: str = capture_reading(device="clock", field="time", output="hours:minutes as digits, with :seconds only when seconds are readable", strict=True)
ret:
12:47
